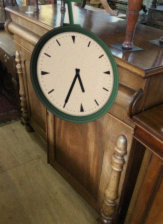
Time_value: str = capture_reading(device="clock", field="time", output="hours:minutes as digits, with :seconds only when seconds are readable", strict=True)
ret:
5:35
